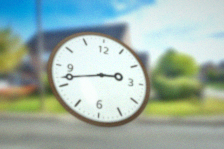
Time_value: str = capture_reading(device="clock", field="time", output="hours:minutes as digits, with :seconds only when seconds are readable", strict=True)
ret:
2:42
